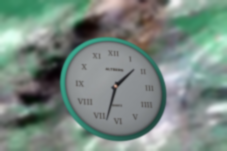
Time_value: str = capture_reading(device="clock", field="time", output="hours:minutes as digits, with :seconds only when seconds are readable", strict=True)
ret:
1:33
